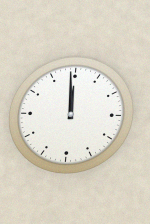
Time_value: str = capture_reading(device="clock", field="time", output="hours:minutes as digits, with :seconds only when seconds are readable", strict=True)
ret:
11:59
